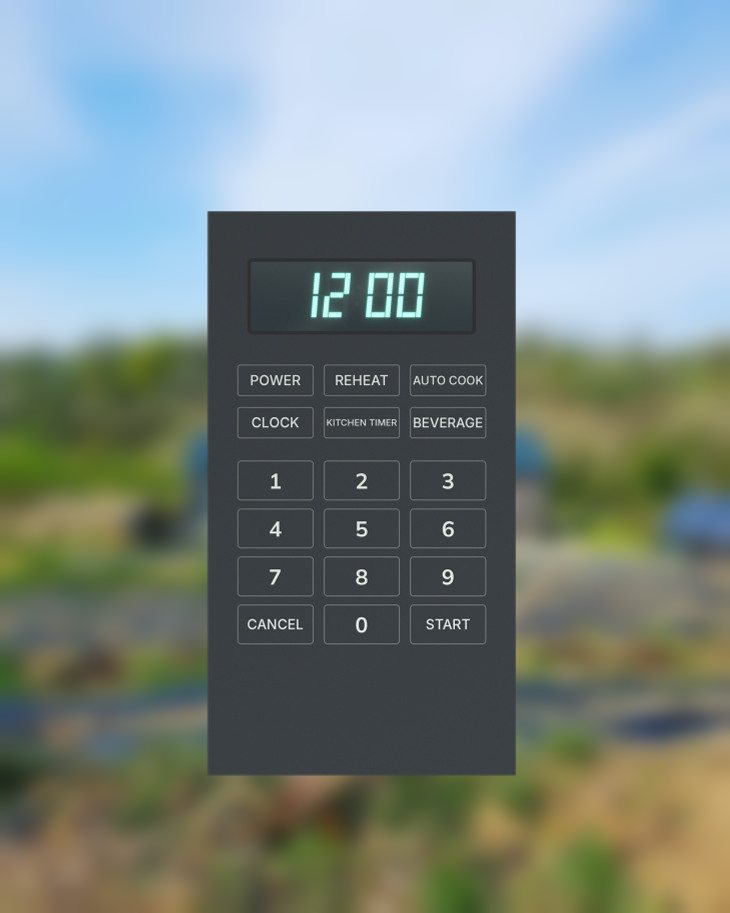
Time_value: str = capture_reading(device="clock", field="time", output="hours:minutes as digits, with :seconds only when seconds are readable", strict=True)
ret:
12:00
